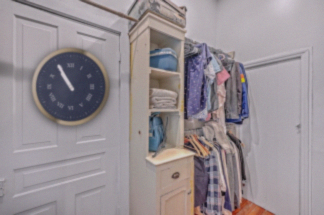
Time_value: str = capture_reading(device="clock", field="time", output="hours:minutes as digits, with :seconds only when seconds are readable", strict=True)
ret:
10:55
